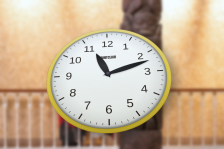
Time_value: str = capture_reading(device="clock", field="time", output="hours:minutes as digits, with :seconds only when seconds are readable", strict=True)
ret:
11:12
